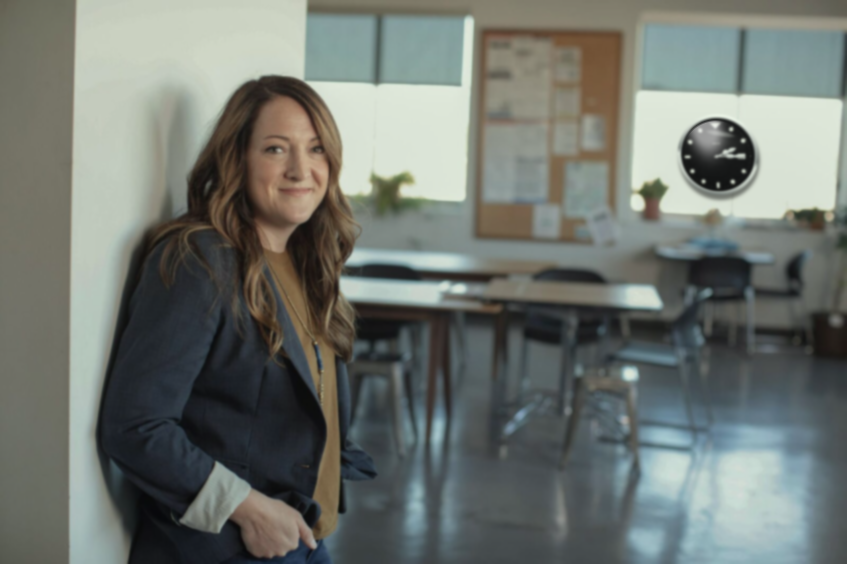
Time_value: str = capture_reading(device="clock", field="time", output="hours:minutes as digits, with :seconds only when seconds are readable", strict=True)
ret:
2:15
